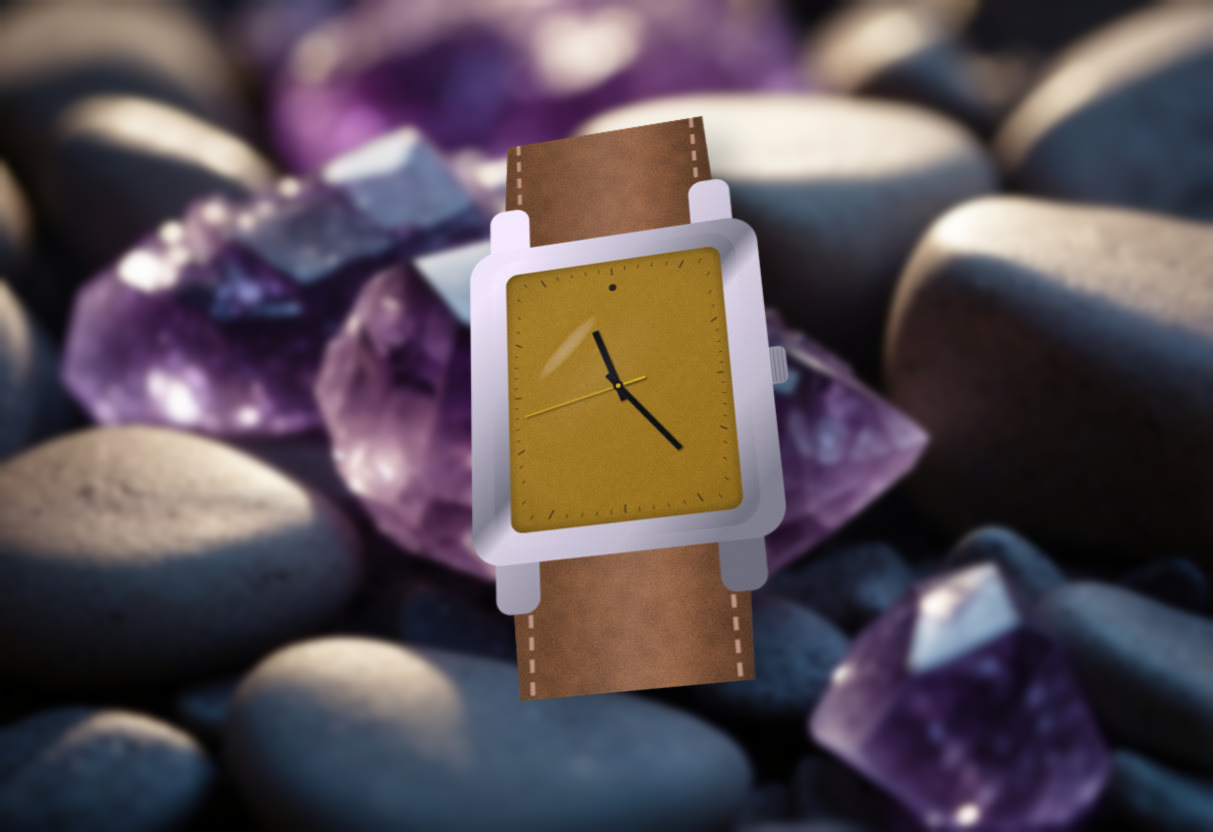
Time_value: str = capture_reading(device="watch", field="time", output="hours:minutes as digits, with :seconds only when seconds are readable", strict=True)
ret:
11:23:43
